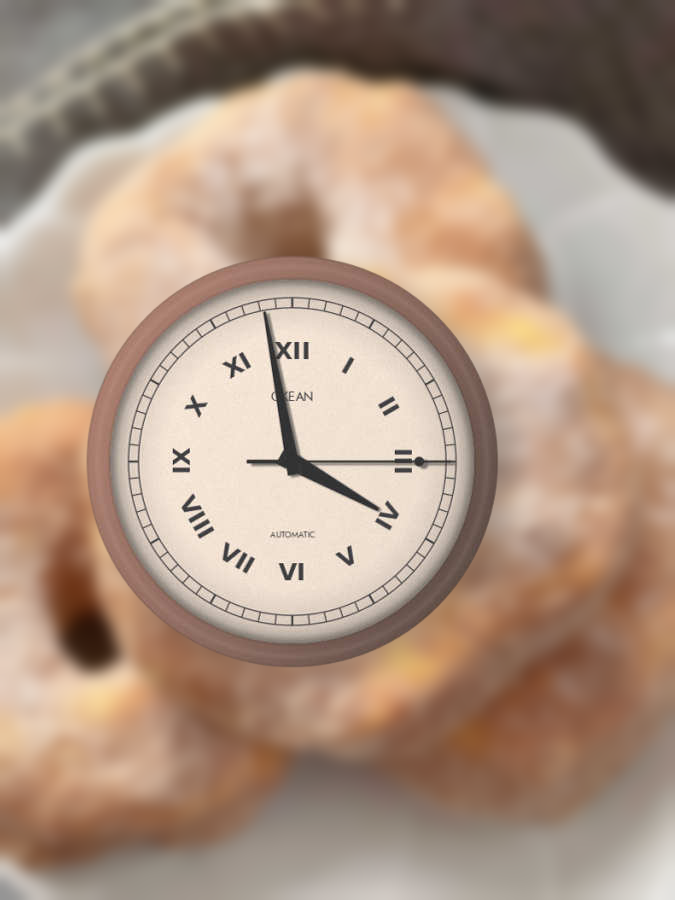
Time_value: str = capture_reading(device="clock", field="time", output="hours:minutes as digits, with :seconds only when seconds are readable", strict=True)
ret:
3:58:15
